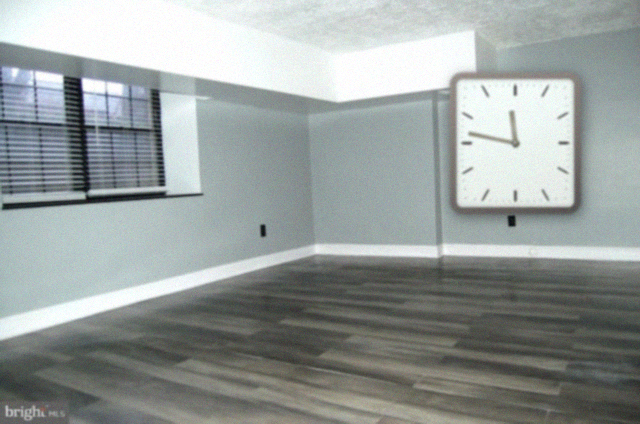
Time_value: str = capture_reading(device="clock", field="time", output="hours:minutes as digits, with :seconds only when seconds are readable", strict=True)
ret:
11:47
